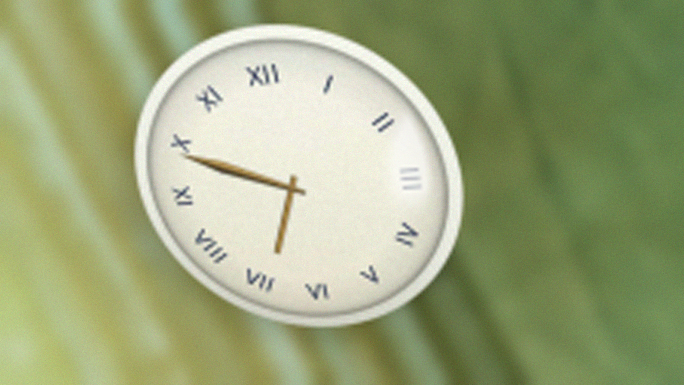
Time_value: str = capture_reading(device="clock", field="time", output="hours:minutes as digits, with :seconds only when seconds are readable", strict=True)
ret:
6:49
